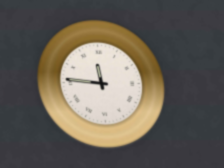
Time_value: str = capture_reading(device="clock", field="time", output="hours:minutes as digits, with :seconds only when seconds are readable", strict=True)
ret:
11:46
